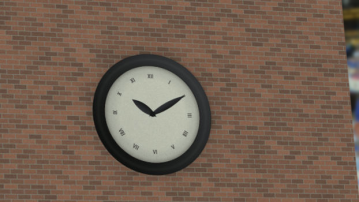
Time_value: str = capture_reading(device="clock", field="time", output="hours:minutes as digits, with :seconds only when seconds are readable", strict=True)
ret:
10:10
